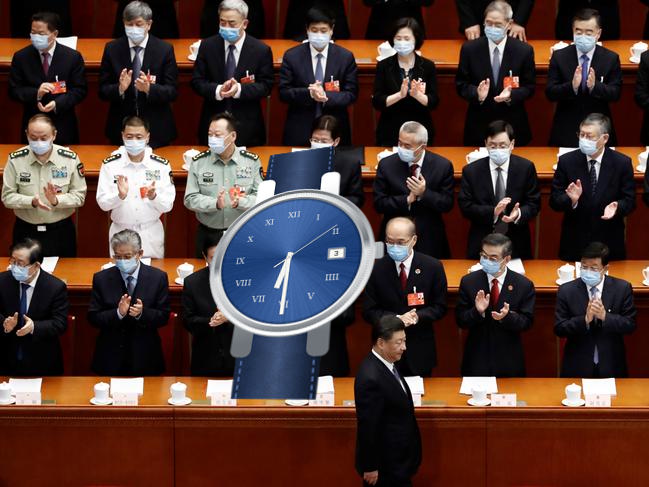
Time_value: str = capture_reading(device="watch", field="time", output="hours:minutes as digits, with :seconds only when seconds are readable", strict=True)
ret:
6:30:09
